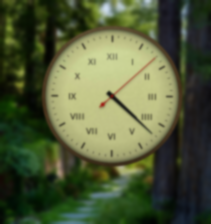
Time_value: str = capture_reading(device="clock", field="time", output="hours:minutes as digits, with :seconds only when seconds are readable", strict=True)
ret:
4:22:08
